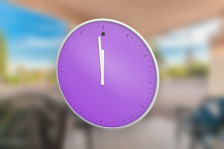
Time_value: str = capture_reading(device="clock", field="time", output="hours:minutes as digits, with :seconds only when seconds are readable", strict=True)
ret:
11:59
